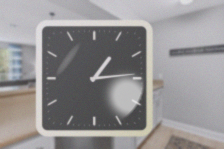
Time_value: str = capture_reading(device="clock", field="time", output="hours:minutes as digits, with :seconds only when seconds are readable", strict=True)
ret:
1:14
